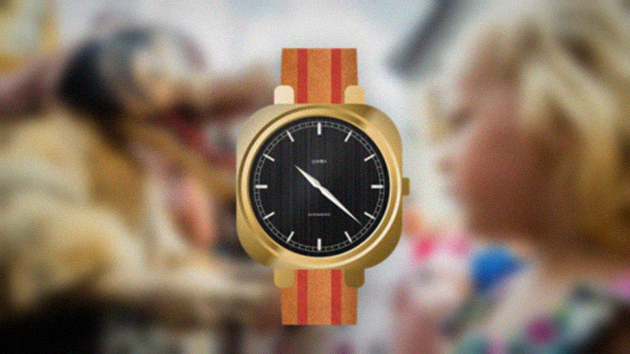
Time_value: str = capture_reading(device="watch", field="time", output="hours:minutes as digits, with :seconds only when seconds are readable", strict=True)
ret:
10:22
